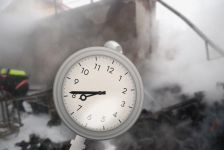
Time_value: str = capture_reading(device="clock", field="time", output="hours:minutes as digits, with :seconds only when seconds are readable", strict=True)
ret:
7:41
